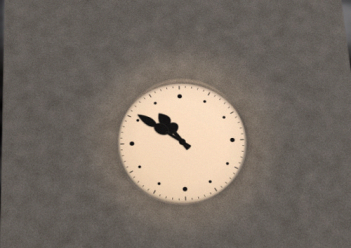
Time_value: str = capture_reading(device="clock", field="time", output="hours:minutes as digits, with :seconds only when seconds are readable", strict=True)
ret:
10:51
